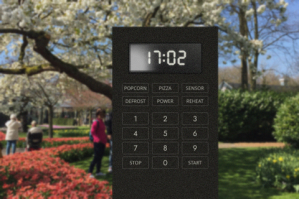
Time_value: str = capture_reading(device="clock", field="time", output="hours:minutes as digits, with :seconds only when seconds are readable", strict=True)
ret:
17:02
